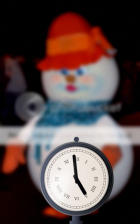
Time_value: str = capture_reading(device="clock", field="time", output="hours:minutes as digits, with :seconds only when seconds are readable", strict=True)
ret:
4:59
